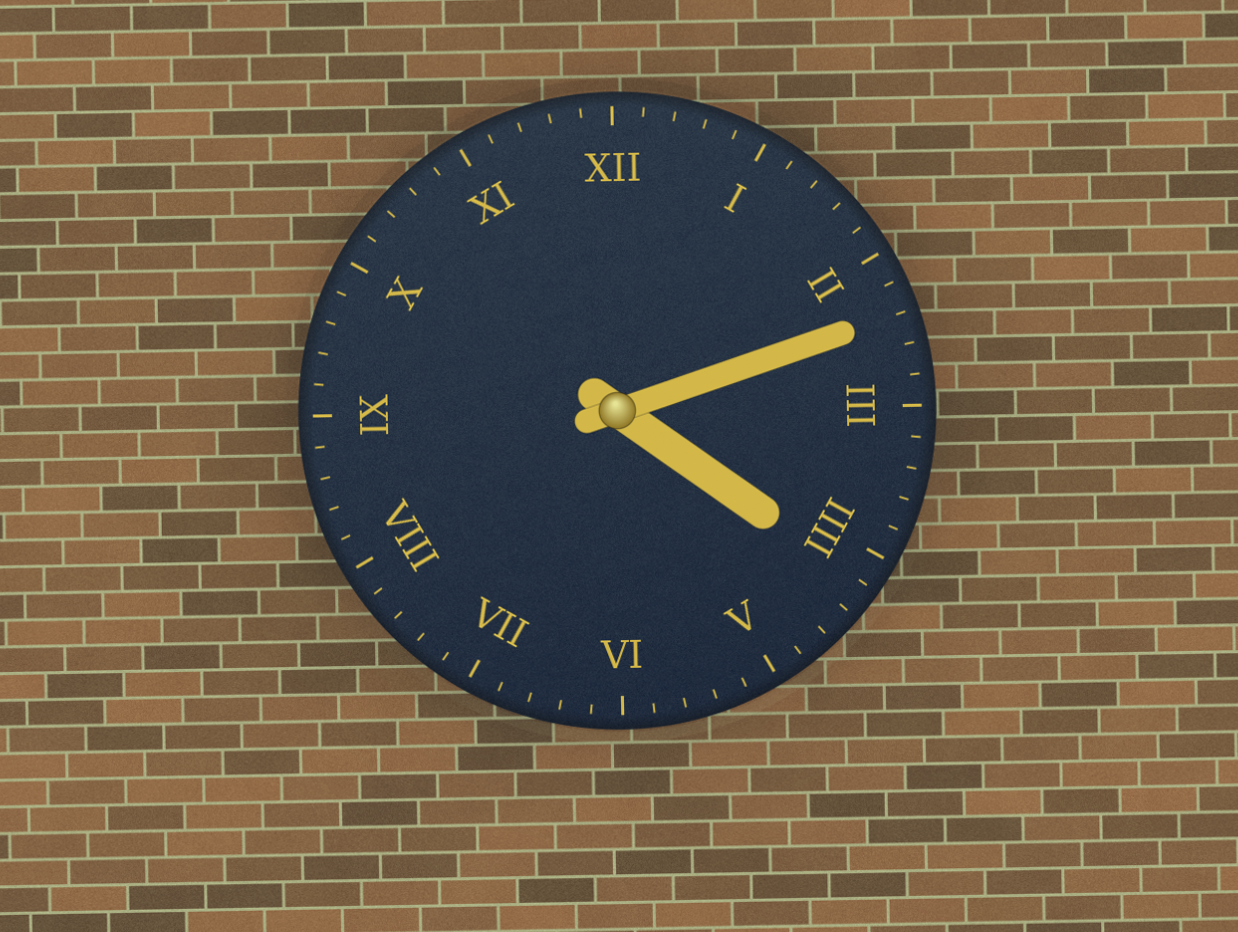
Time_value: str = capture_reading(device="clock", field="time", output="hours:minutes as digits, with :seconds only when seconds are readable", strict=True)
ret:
4:12
